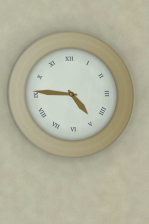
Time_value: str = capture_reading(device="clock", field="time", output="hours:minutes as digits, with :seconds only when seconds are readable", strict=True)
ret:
4:46
